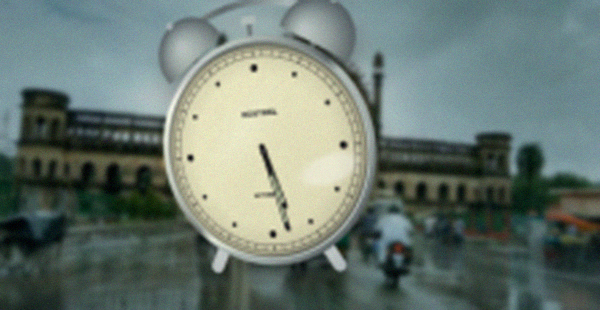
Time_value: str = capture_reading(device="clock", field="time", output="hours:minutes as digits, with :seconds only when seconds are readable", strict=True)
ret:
5:28
